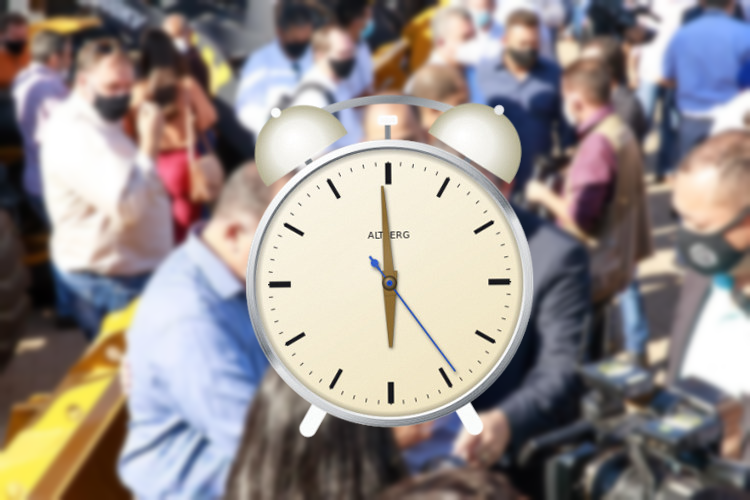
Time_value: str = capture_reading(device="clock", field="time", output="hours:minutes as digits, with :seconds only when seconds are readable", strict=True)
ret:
5:59:24
